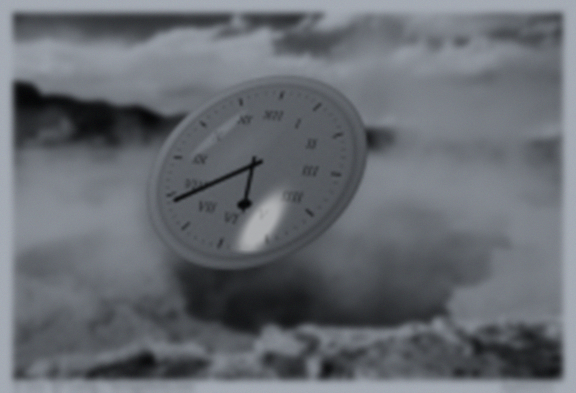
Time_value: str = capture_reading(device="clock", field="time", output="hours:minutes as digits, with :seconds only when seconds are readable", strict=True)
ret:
5:39
